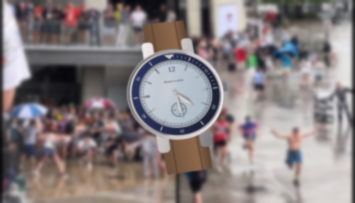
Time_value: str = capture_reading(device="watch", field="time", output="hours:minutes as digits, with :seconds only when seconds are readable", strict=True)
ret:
4:29
